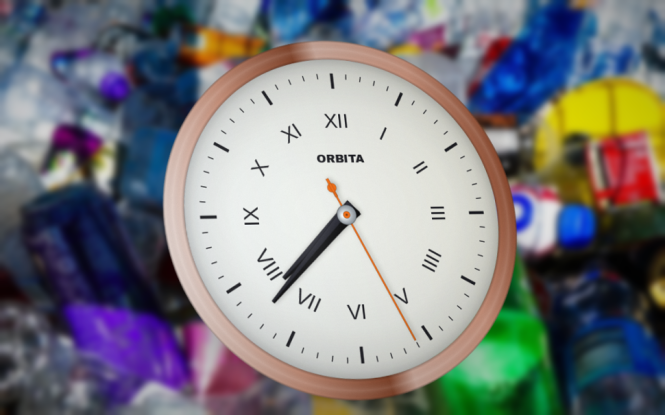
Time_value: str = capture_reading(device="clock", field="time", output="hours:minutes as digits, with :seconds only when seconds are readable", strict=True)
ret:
7:37:26
